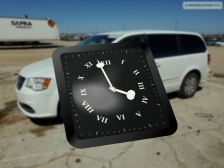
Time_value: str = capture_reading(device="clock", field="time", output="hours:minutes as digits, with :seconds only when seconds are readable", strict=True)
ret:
3:58
